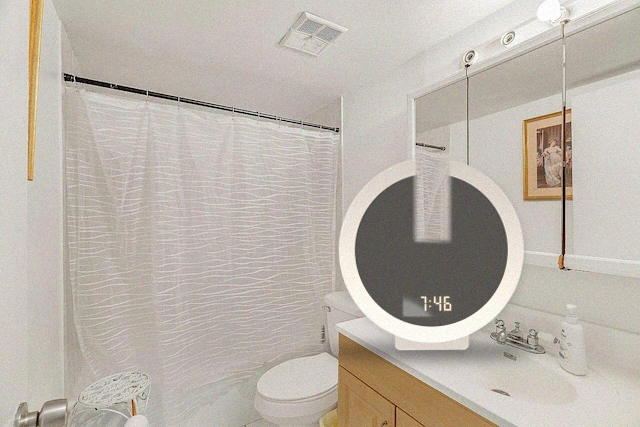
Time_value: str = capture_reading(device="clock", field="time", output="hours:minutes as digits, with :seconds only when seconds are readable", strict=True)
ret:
7:46
